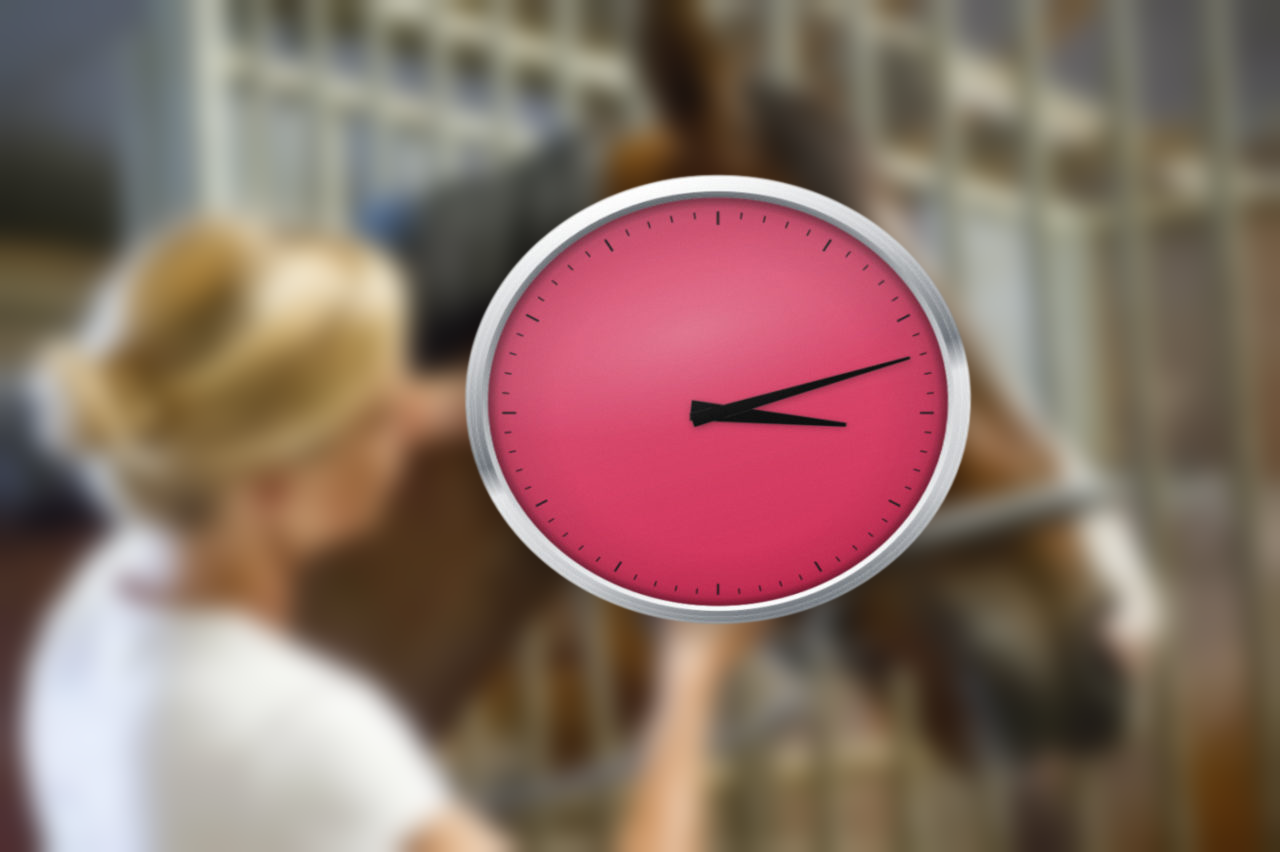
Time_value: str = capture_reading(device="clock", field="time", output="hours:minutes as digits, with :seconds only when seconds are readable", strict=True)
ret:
3:12
